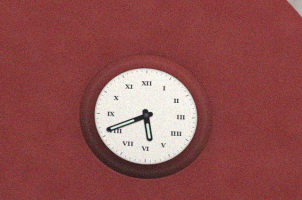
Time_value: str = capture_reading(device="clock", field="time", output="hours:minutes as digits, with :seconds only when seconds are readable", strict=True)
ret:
5:41
